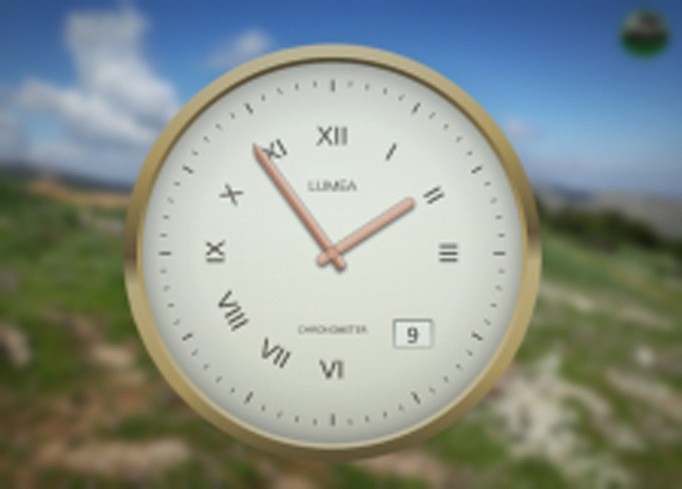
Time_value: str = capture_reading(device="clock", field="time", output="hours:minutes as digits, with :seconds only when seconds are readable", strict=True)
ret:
1:54
